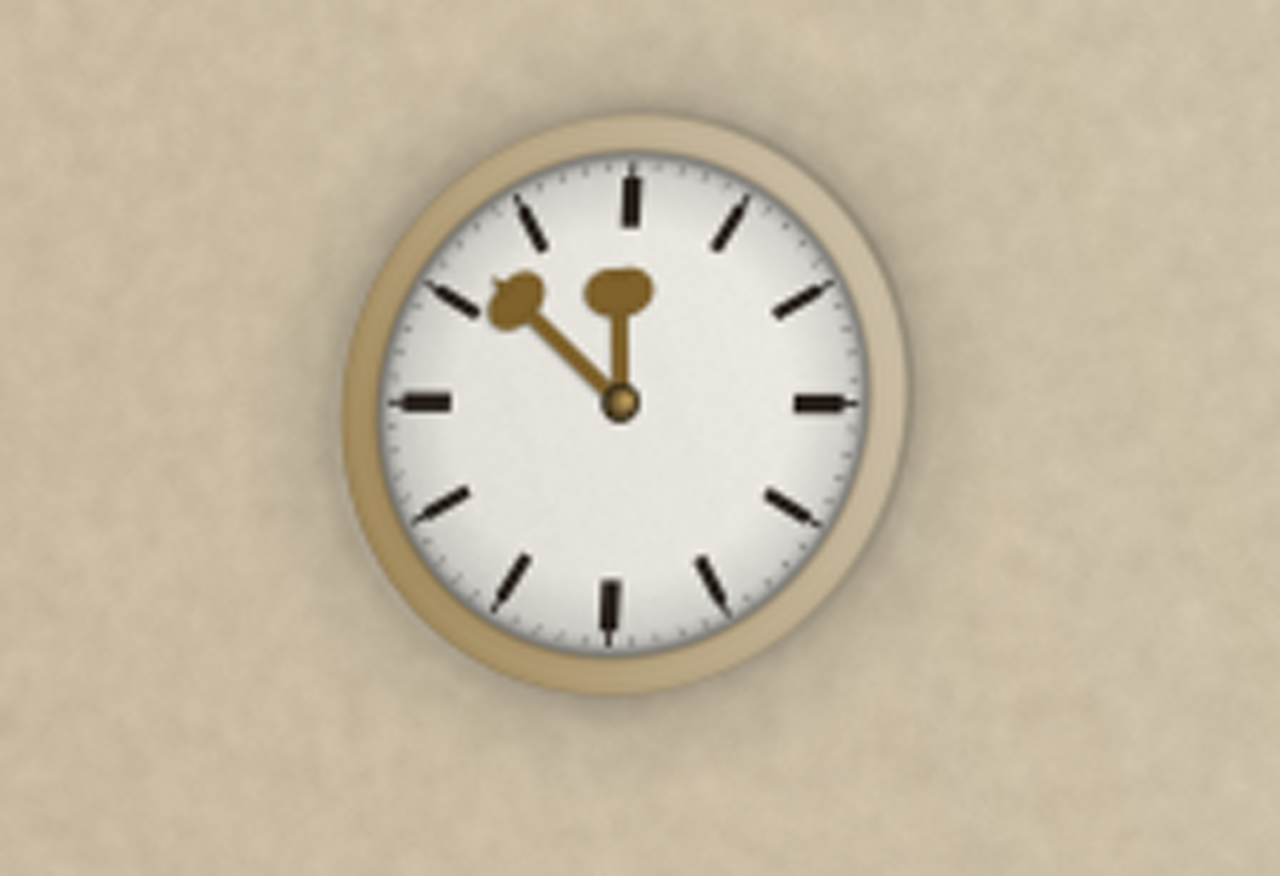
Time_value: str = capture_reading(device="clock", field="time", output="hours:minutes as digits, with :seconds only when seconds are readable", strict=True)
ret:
11:52
